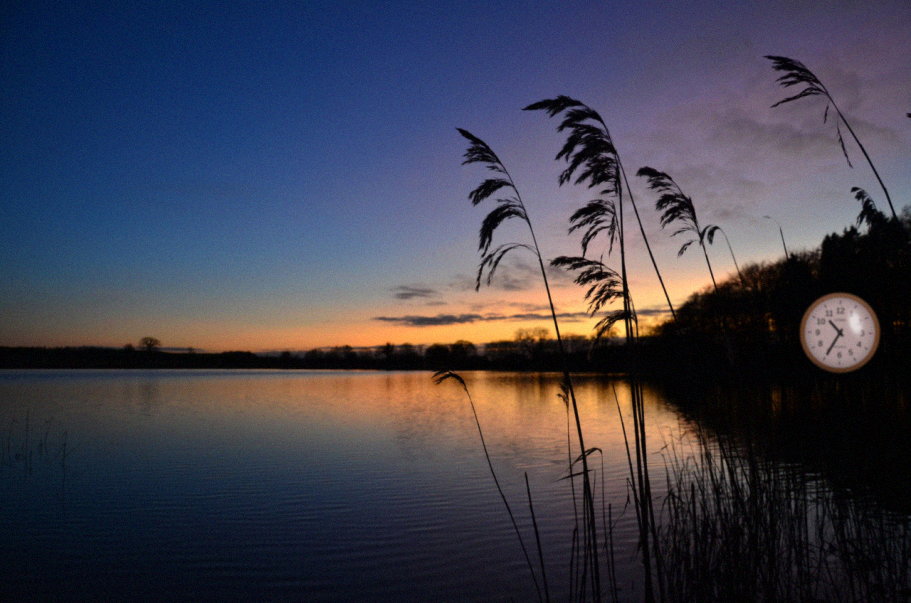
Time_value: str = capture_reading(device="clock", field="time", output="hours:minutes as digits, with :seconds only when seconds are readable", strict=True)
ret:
10:35
